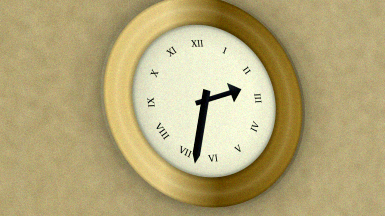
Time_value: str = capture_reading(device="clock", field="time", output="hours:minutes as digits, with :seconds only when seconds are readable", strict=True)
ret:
2:33
